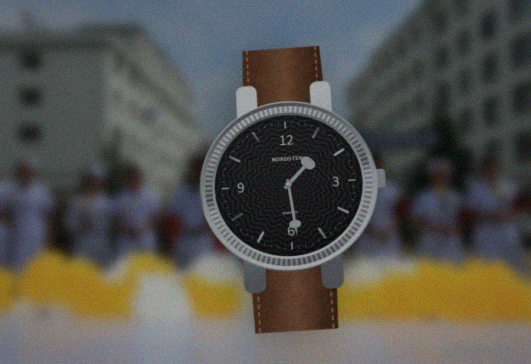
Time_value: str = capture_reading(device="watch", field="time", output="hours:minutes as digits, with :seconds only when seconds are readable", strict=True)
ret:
1:29
